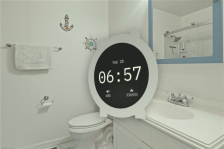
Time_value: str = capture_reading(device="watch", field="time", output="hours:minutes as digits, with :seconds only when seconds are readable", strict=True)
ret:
6:57
